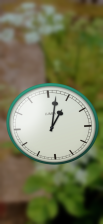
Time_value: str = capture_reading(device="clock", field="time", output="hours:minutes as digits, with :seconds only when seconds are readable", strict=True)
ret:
1:02
